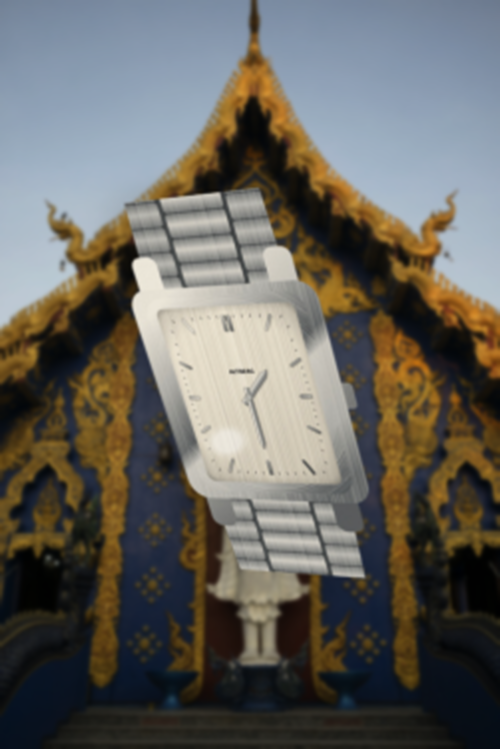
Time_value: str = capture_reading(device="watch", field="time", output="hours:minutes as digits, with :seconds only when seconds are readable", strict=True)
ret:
1:30
